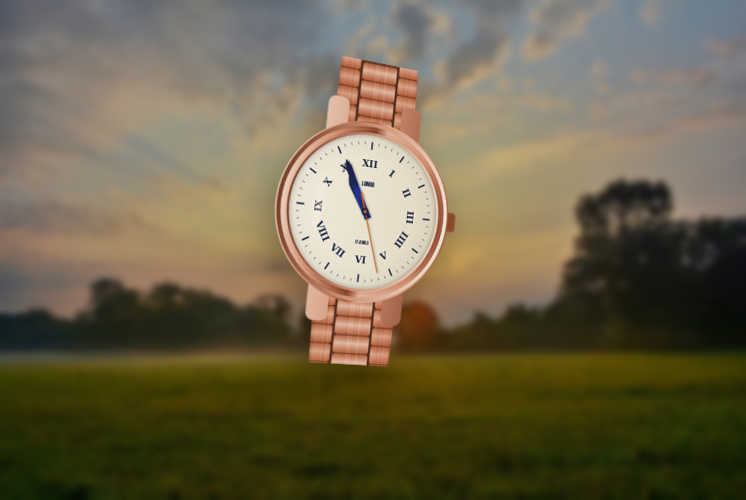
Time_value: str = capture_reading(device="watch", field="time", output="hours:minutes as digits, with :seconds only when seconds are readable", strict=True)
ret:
10:55:27
